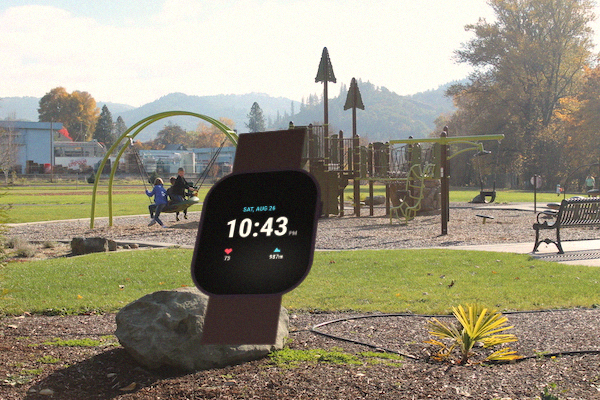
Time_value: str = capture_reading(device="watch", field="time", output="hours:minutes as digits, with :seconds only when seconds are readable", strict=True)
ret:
10:43
